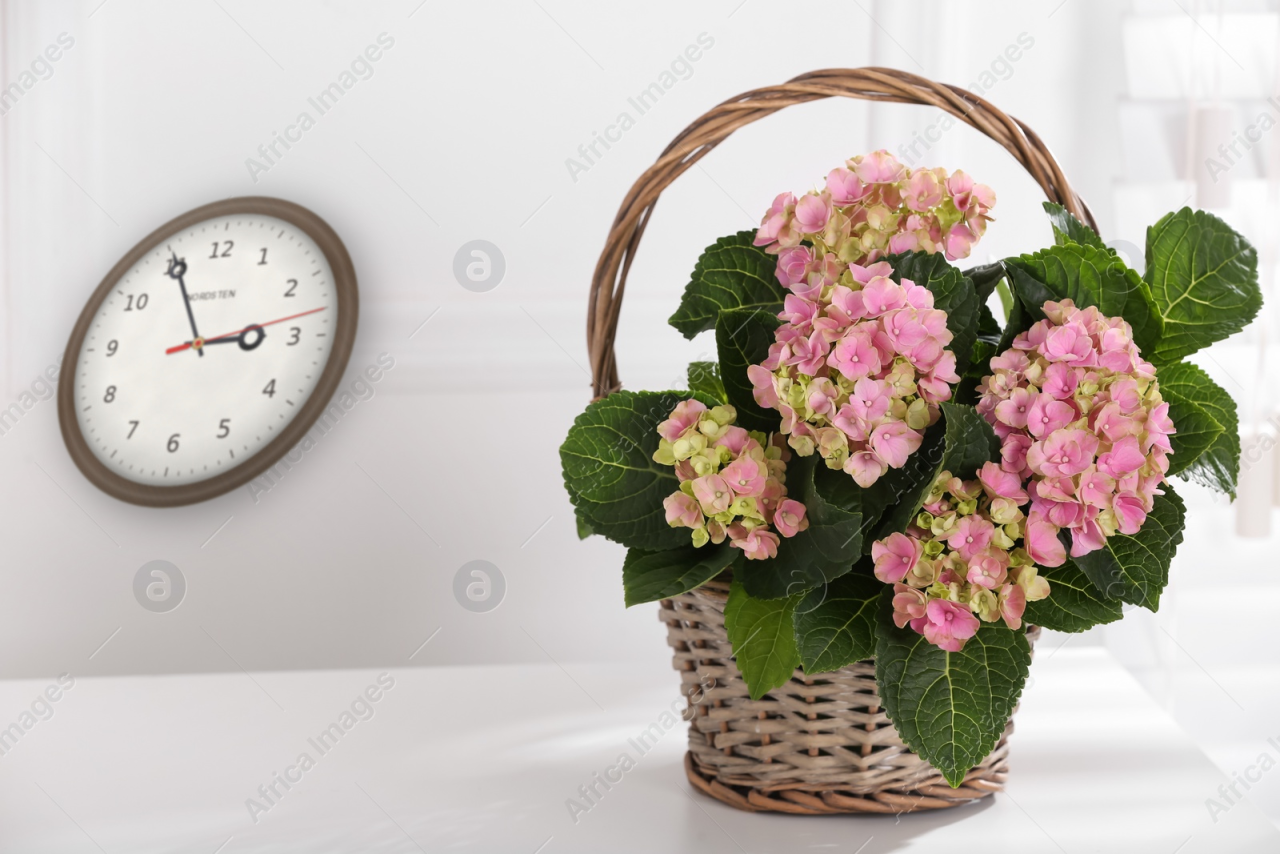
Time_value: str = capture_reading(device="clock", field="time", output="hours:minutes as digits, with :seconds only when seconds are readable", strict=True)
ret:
2:55:13
